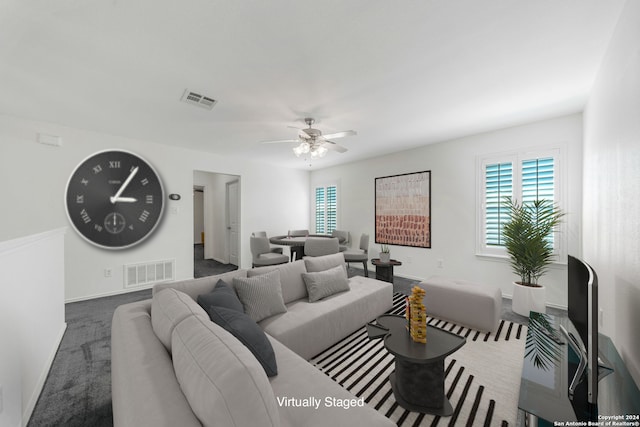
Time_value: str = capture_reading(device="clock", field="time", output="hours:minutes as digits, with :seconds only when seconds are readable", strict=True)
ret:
3:06
